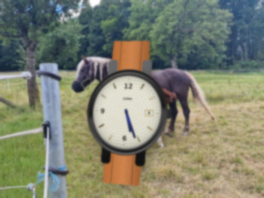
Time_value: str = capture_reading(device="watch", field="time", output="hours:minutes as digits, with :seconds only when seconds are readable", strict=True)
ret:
5:26
